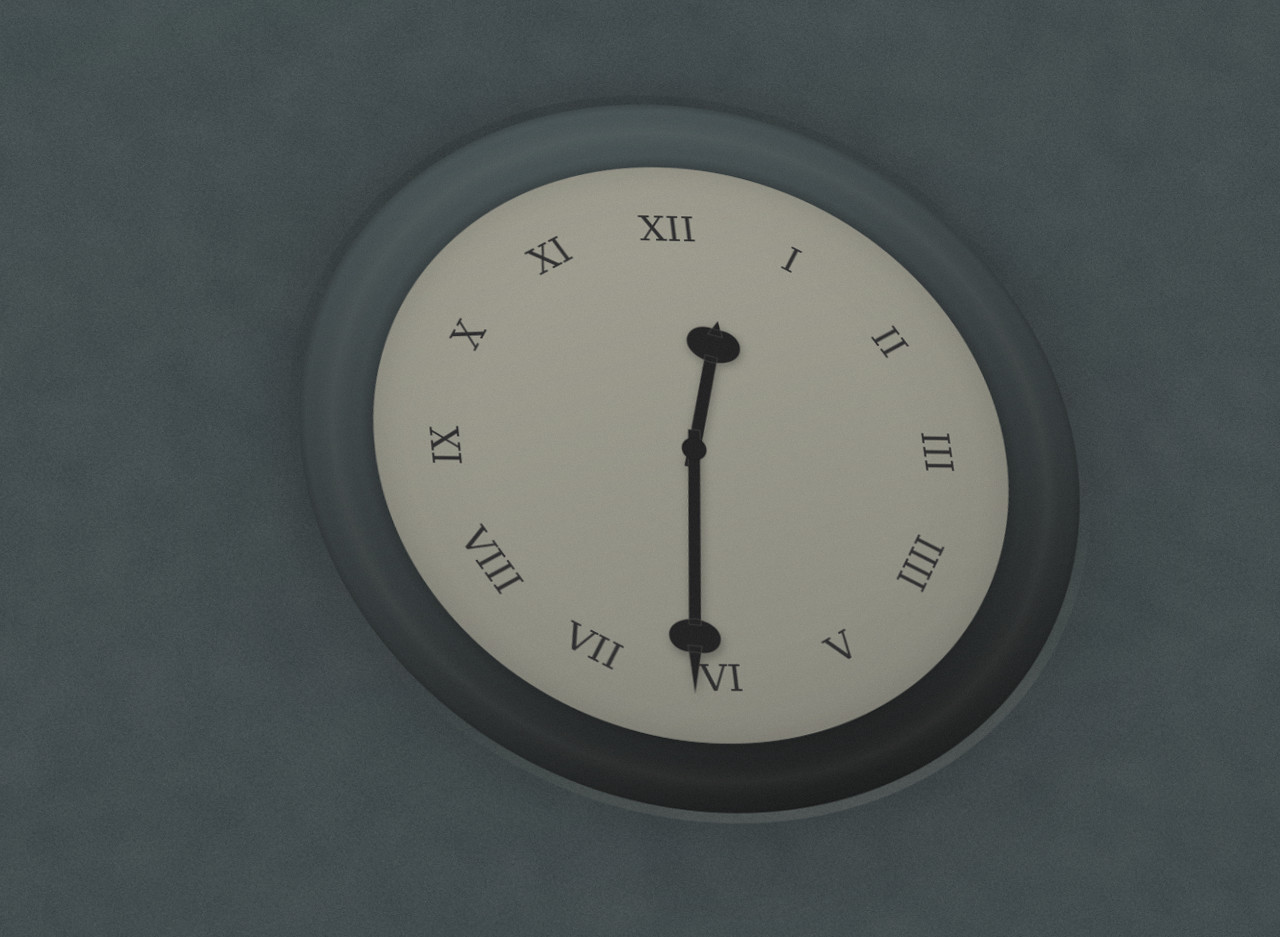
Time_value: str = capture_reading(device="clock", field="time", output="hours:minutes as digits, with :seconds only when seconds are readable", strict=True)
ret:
12:31
